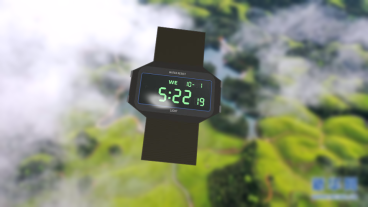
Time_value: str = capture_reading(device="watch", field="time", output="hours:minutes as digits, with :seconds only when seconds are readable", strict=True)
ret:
5:22:19
